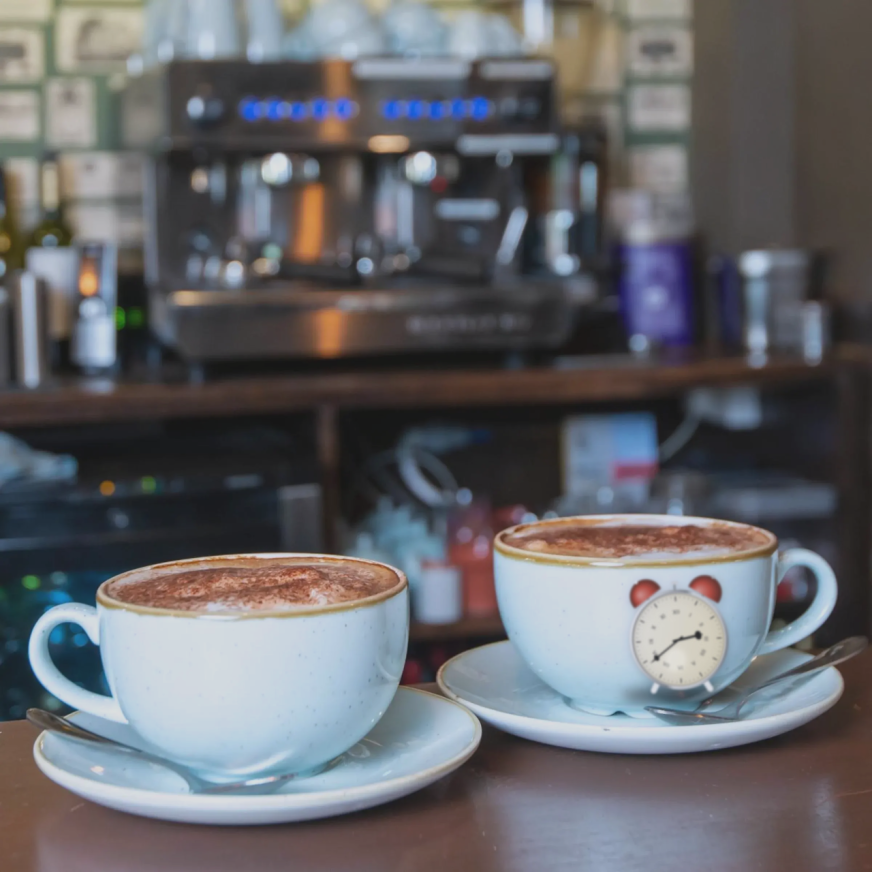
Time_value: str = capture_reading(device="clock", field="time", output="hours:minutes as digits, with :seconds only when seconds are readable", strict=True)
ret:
2:39
